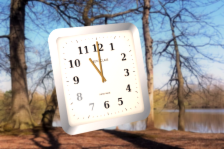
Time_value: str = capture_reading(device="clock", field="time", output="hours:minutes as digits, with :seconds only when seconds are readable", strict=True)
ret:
11:00
